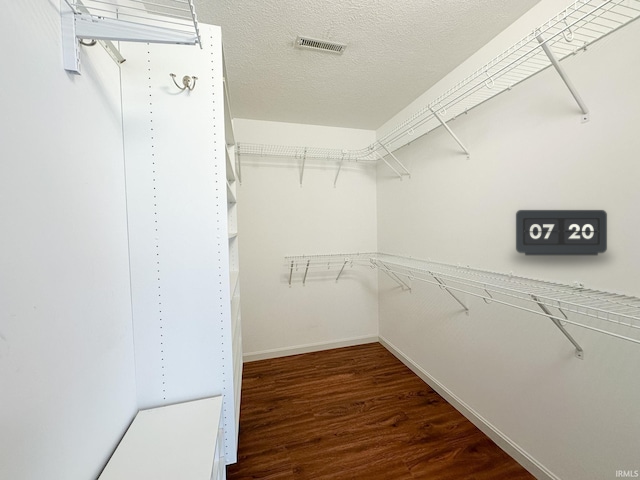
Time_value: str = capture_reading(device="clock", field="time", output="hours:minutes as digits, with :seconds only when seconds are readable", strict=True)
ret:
7:20
